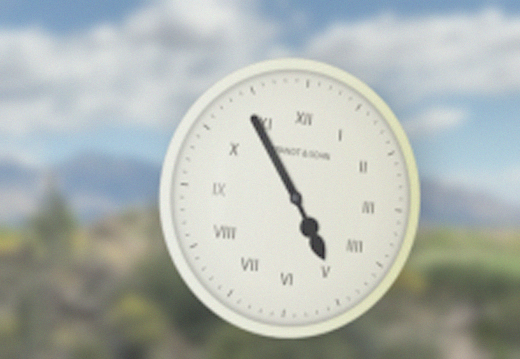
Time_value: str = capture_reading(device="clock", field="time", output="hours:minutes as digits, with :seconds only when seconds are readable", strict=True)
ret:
4:54
